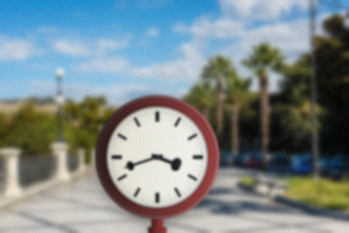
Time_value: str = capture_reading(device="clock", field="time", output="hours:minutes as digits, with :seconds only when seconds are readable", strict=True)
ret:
3:42
